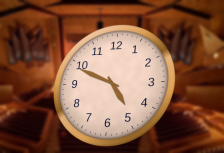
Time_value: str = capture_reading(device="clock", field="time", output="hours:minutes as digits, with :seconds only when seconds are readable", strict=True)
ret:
4:49
